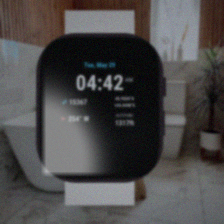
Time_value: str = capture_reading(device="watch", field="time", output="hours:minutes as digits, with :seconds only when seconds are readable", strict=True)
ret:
4:42
